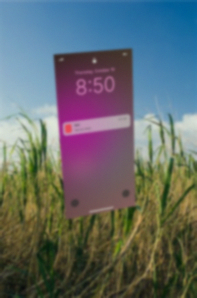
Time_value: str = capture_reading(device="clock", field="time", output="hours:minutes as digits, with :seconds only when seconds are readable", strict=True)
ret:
8:50
